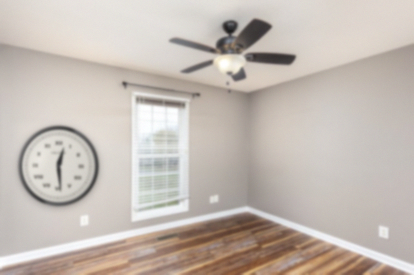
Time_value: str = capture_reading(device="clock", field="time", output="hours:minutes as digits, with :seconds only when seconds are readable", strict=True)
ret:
12:29
